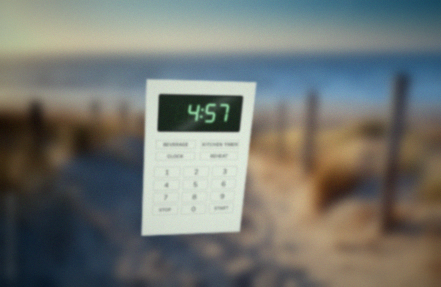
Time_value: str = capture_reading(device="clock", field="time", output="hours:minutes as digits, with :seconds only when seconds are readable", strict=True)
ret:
4:57
